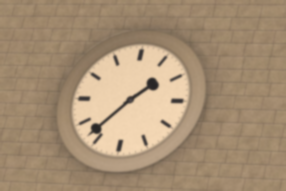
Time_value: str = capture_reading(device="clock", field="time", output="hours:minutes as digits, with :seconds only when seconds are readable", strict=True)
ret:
1:37
